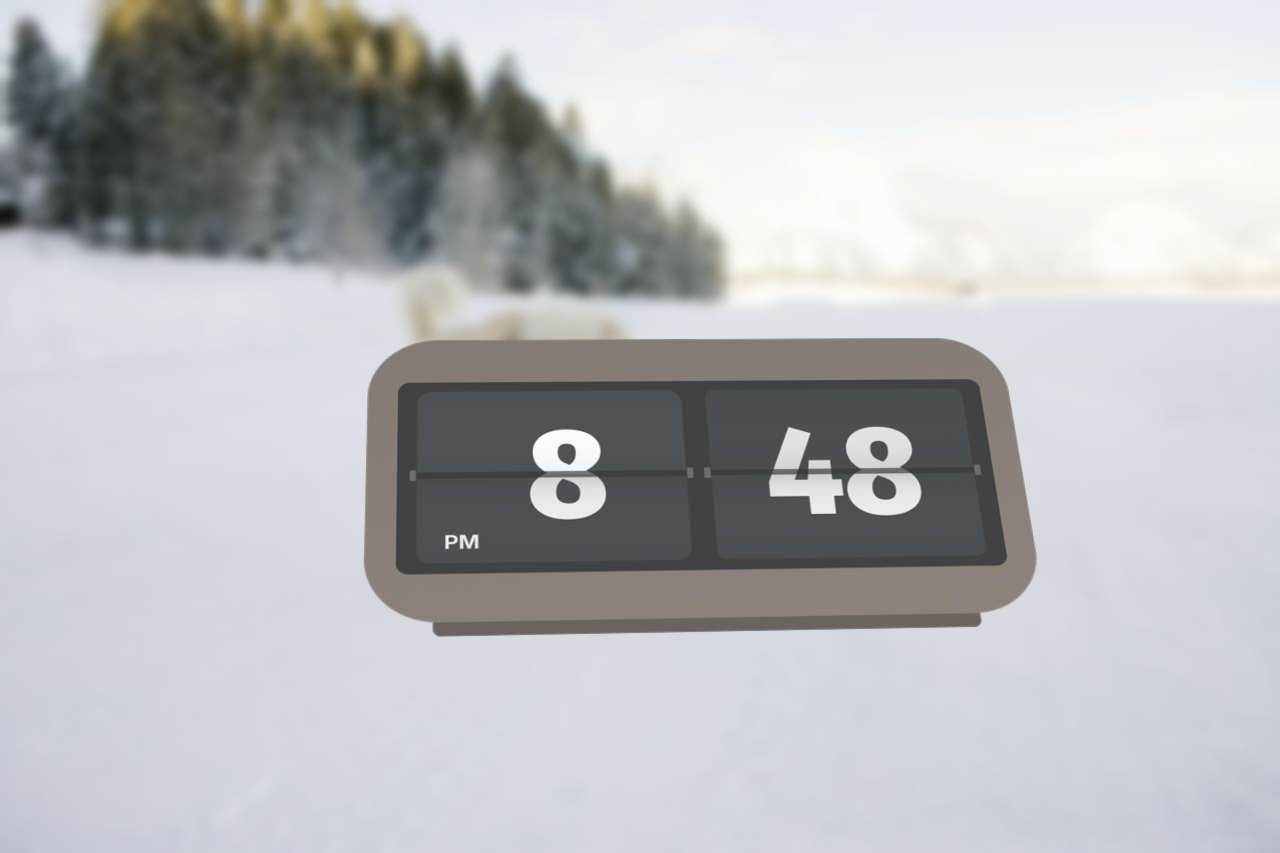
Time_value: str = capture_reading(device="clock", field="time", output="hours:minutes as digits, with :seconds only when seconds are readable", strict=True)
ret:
8:48
